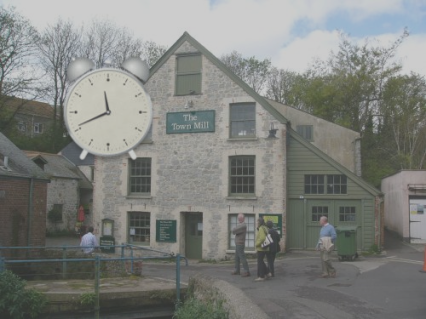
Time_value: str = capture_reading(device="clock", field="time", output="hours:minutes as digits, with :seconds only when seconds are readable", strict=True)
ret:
11:41
